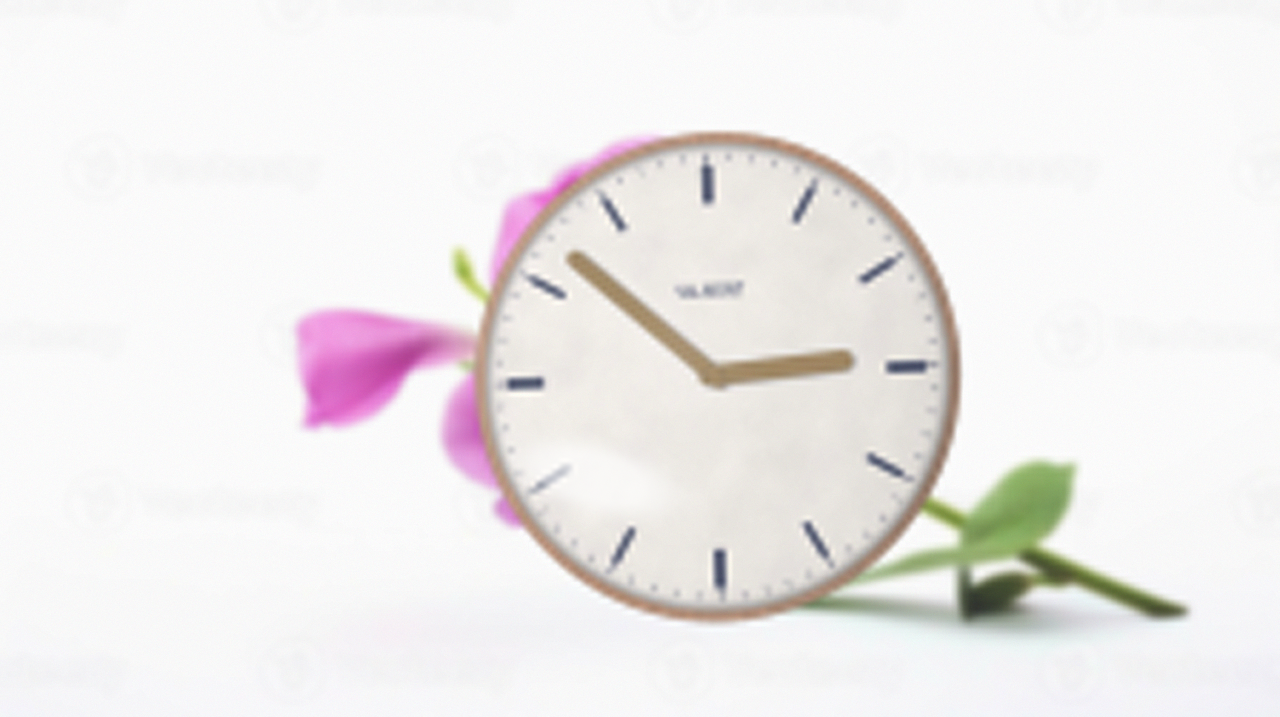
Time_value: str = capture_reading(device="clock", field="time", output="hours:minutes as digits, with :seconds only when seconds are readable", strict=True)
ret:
2:52
